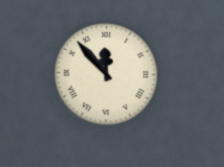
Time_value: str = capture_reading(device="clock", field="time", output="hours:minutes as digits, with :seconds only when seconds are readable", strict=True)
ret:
11:53
